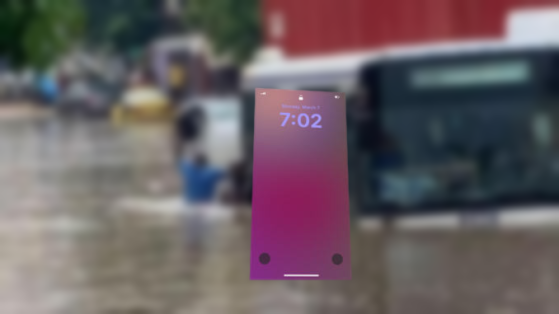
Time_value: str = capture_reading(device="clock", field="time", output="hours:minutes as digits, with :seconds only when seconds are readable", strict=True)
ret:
7:02
